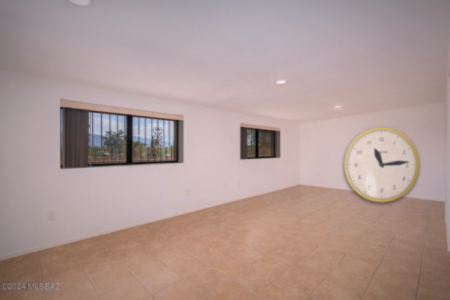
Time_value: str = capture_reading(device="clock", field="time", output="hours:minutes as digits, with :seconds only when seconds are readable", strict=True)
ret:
11:14
